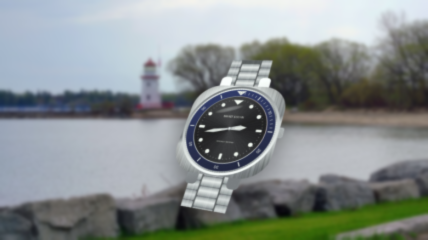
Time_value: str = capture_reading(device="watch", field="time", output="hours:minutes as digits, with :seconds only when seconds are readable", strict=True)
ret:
2:43
